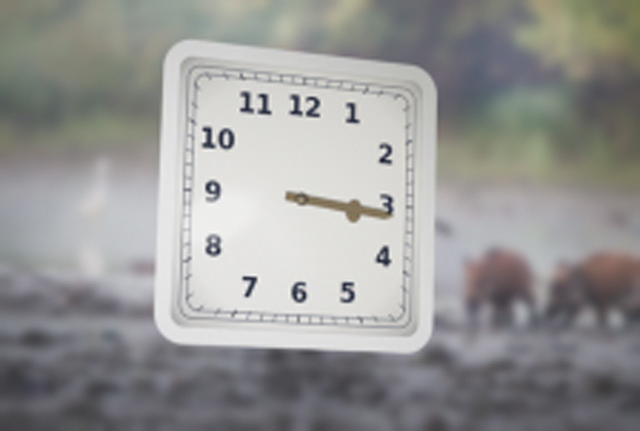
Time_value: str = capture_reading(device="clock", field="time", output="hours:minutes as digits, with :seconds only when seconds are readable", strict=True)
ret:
3:16
